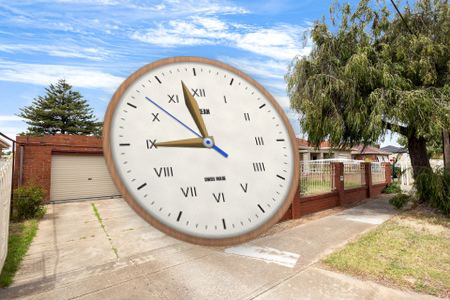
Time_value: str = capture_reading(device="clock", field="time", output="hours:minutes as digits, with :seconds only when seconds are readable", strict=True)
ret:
8:57:52
